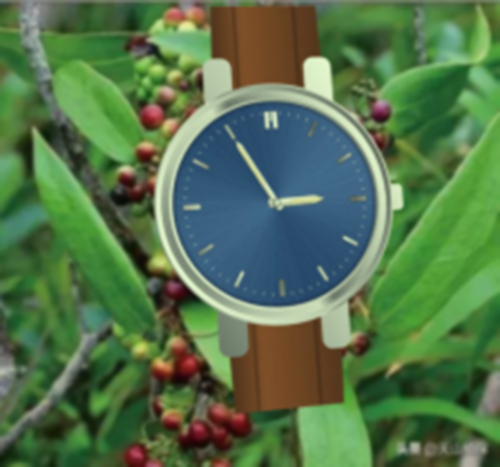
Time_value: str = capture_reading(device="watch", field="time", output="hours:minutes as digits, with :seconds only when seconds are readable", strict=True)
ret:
2:55
